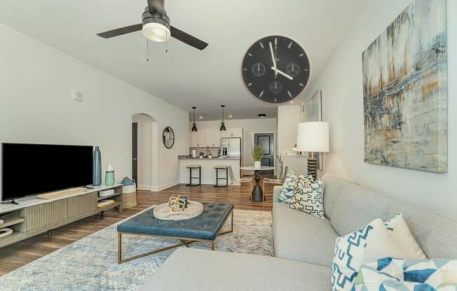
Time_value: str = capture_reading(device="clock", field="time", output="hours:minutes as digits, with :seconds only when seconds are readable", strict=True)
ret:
3:58
